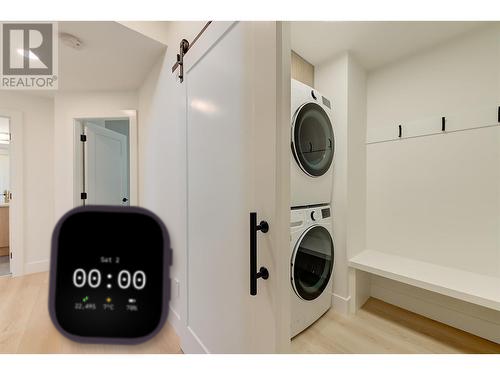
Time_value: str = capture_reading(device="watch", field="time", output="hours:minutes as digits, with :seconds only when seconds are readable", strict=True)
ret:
0:00
